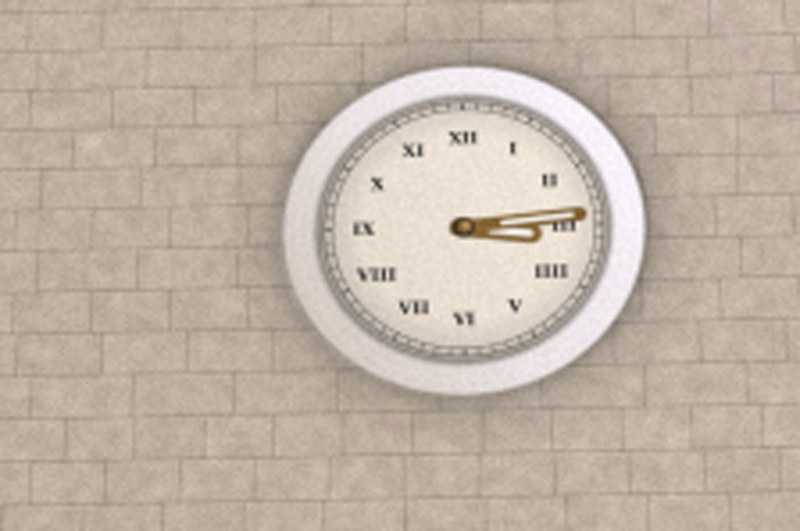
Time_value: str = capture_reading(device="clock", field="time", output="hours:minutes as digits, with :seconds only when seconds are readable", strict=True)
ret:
3:14
